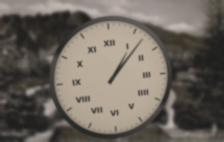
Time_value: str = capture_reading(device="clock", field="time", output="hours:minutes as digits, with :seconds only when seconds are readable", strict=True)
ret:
1:07
